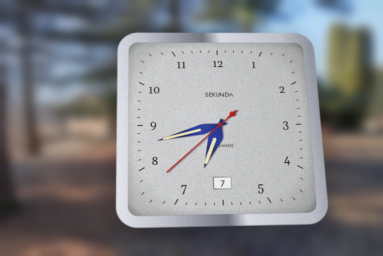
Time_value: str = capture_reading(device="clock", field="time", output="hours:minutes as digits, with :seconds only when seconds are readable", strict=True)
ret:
6:42:38
